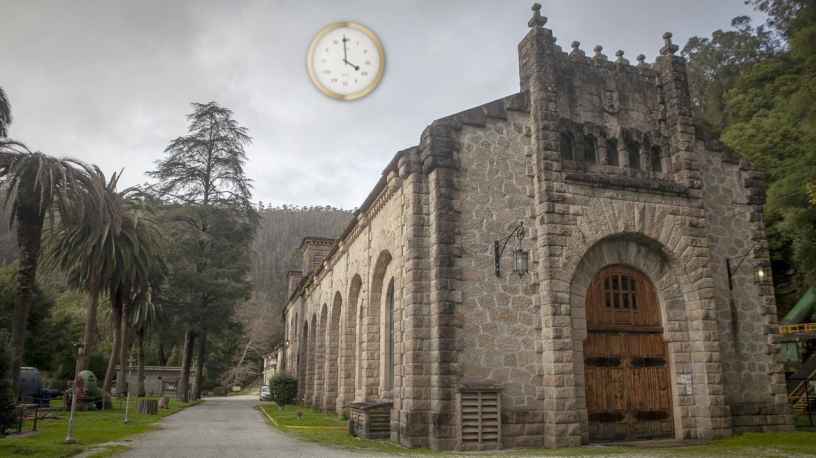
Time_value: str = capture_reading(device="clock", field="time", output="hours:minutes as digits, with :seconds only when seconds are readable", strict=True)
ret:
3:59
